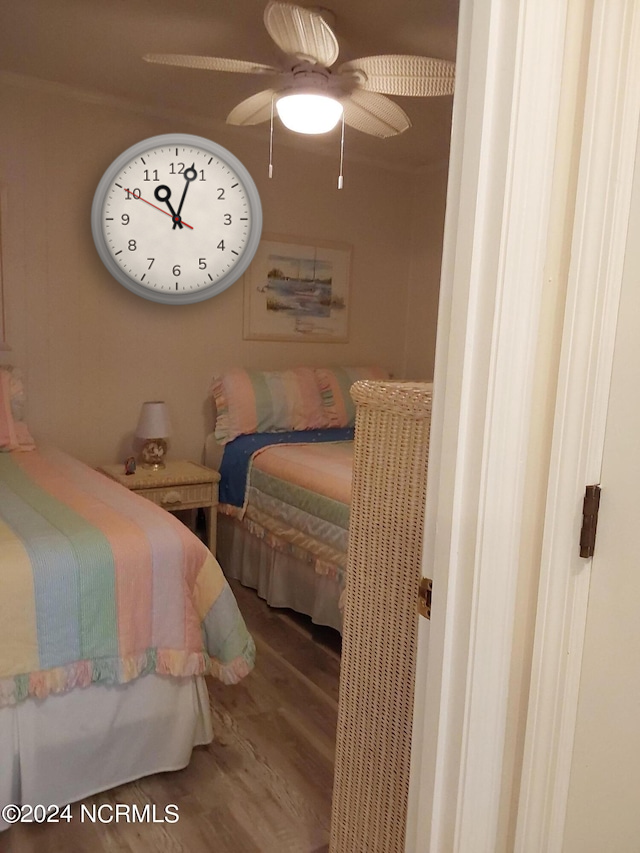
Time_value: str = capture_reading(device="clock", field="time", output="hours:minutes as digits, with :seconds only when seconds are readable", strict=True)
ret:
11:02:50
